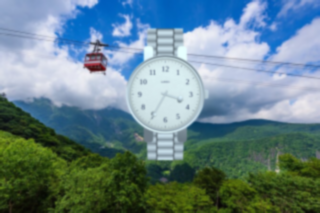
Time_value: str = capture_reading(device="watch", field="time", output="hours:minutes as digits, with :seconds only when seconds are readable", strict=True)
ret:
3:35
